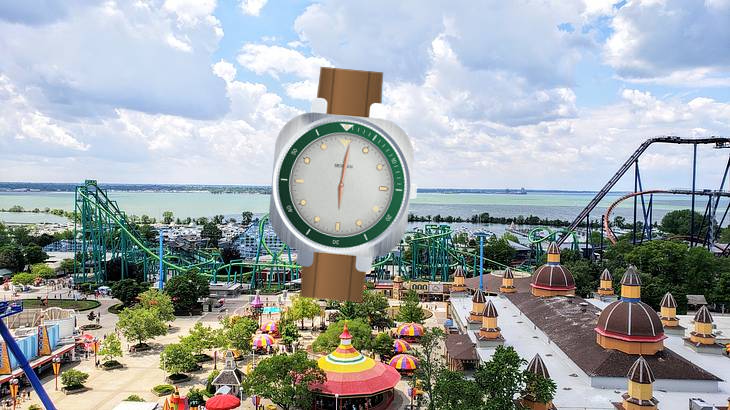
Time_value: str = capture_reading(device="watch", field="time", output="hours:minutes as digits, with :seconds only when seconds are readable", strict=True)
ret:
6:01
